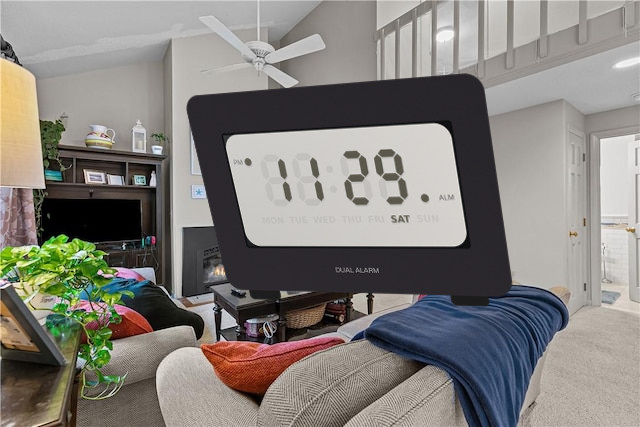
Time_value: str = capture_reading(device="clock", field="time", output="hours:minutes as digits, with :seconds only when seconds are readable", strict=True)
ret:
11:29
